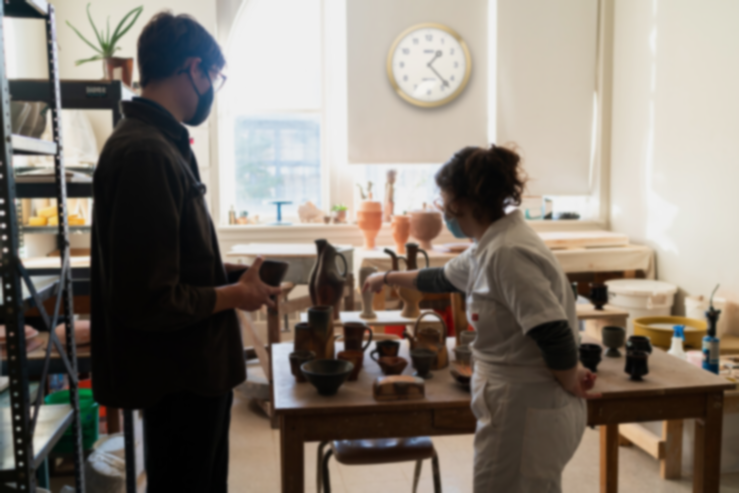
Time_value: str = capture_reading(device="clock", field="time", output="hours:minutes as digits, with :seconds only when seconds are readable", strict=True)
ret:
1:23
